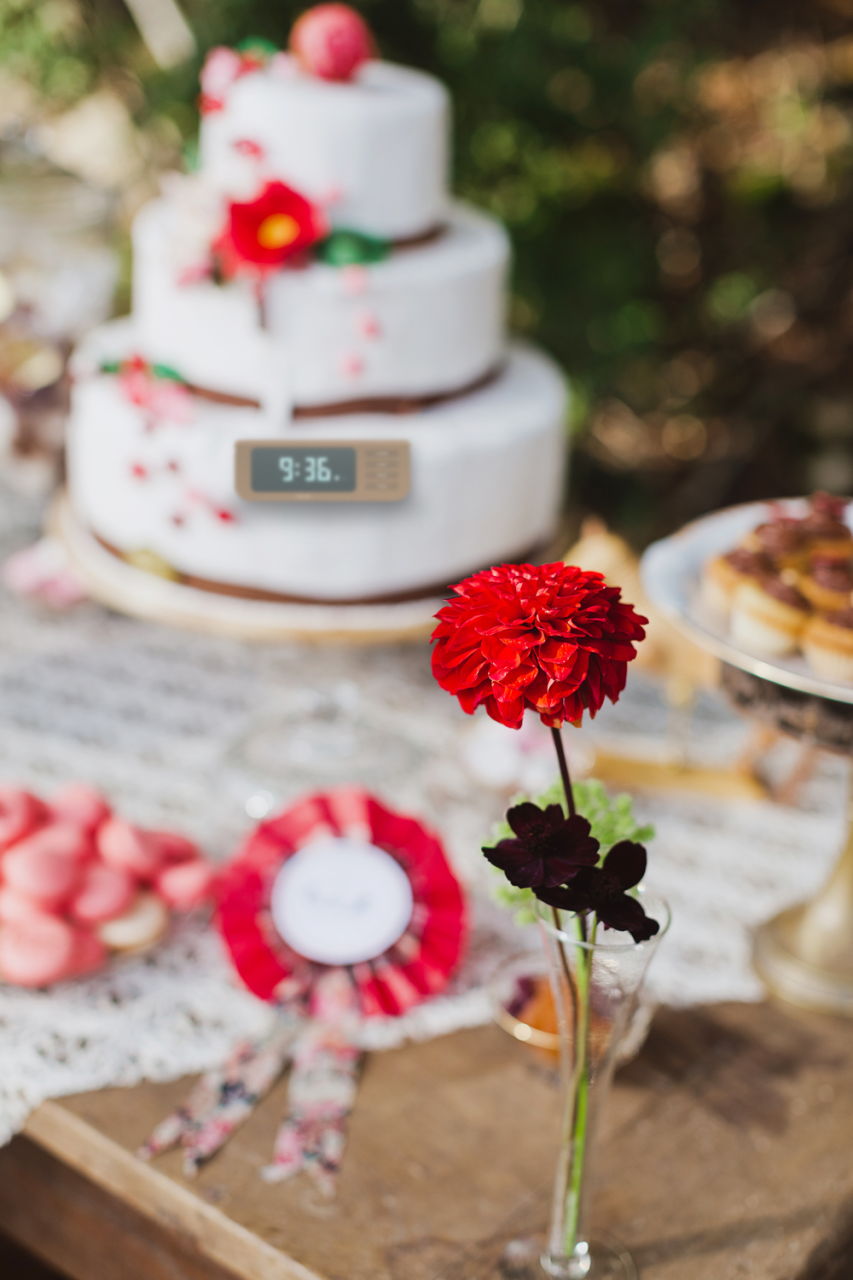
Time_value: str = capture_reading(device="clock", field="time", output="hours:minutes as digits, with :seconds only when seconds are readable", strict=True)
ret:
9:36
